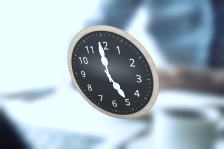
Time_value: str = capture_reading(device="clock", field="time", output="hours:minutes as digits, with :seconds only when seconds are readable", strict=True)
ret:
4:59
